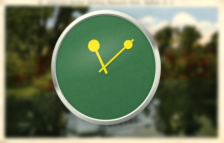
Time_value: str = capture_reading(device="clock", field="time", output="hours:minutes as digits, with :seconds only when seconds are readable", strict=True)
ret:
11:08
